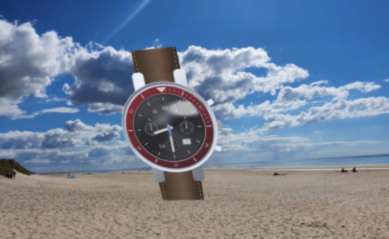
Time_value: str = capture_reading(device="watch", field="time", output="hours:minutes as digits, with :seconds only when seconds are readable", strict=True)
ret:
8:30
